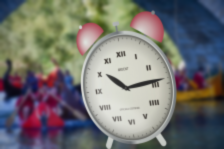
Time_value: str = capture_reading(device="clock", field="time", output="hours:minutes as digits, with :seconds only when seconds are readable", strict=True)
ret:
10:14
